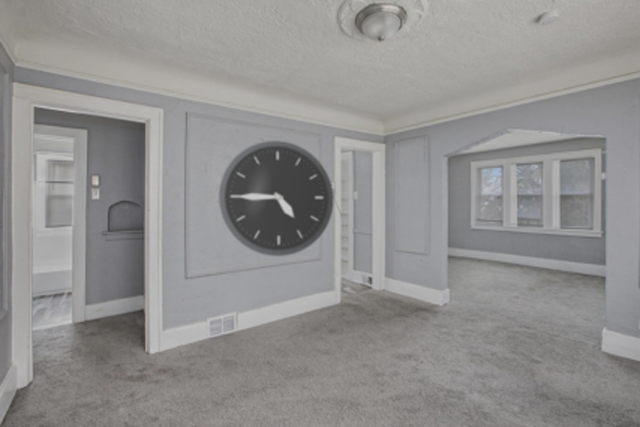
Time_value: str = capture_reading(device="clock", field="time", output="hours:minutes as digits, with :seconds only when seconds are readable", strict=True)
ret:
4:45
